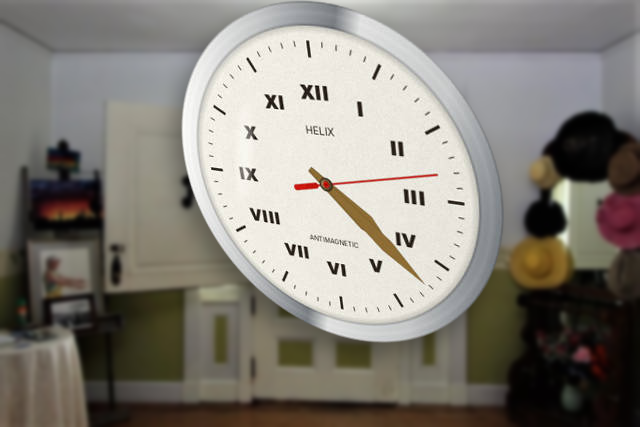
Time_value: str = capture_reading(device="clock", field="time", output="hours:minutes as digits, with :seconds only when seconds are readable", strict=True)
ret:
4:22:13
